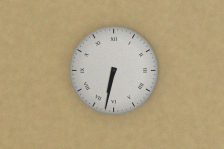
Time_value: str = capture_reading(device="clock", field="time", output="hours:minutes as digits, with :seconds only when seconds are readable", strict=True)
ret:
6:32
